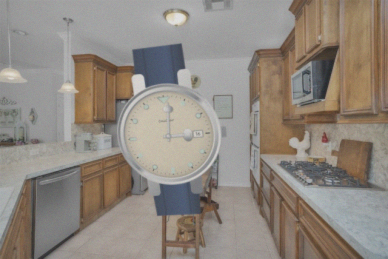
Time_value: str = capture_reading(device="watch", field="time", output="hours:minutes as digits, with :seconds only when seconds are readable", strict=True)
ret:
3:01
